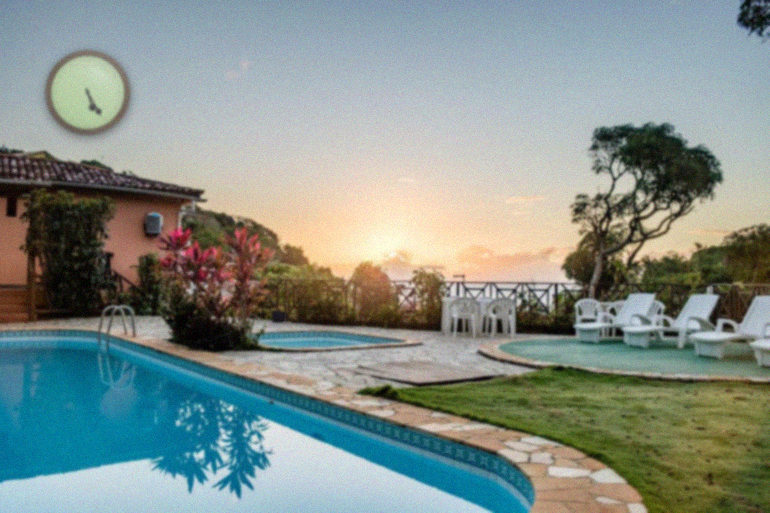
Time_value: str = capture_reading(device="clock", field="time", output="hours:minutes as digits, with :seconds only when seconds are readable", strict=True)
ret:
5:25
